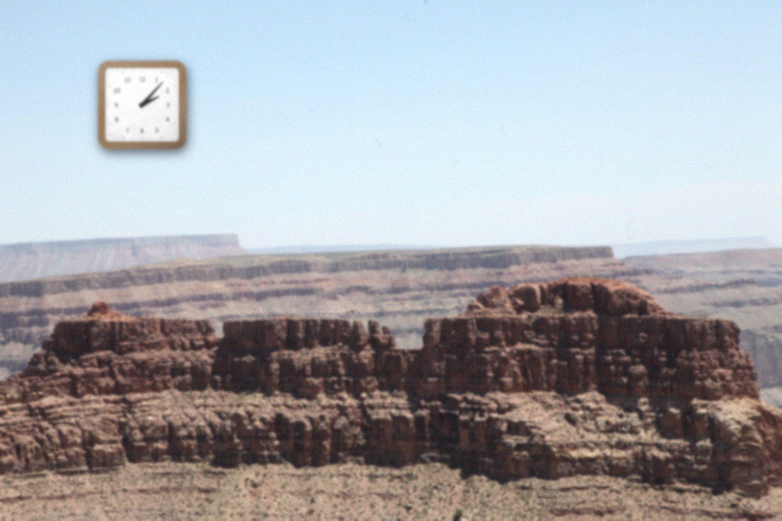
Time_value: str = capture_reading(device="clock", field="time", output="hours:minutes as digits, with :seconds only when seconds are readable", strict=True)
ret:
2:07
